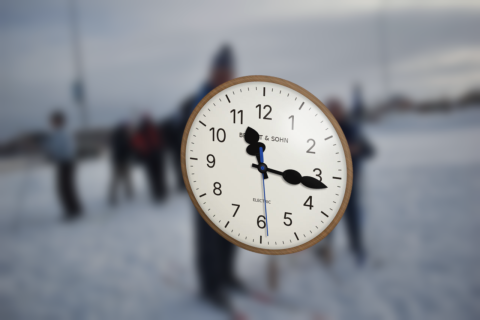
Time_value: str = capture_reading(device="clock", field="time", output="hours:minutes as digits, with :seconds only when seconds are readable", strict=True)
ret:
11:16:29
